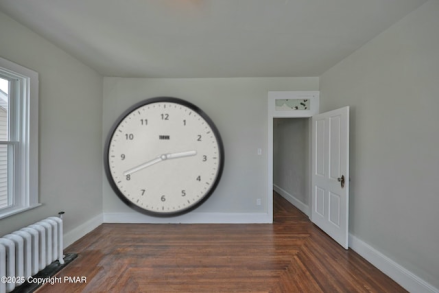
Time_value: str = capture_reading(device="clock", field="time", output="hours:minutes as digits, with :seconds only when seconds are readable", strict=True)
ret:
2:41
